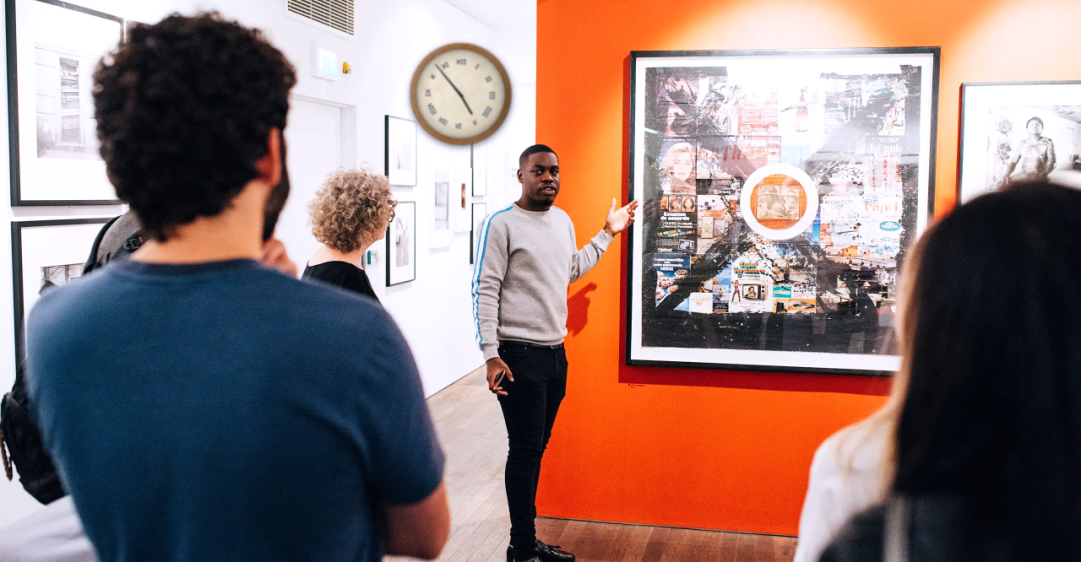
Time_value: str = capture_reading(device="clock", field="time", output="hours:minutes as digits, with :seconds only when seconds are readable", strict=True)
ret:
4:53
